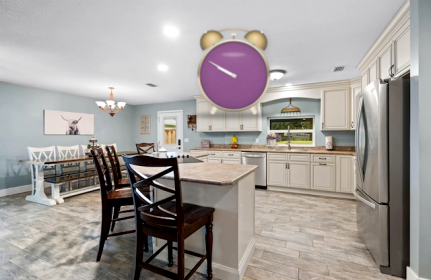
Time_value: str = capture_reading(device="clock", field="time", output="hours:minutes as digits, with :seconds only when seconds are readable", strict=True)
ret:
9:50
